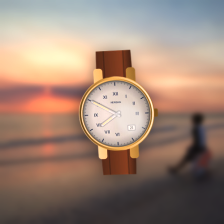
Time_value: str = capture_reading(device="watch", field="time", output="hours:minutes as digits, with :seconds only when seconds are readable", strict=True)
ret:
7:50
